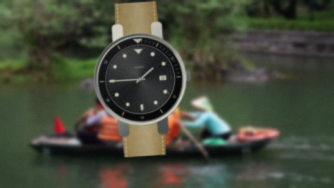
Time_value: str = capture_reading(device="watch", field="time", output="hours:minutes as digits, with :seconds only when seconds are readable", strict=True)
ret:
1:45
